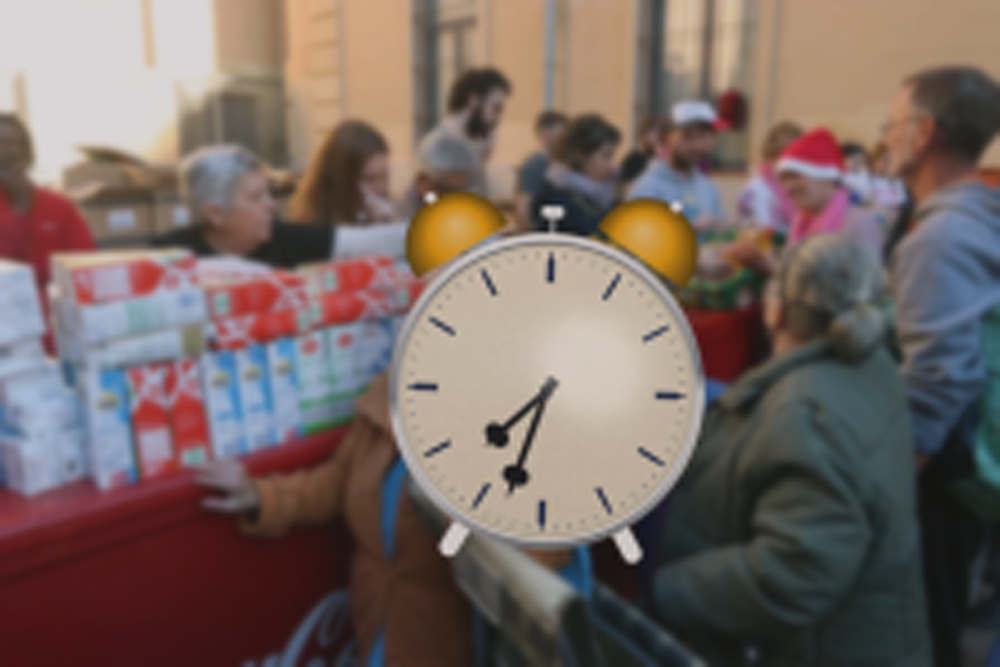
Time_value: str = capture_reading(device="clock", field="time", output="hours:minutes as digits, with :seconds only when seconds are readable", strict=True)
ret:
7:33
